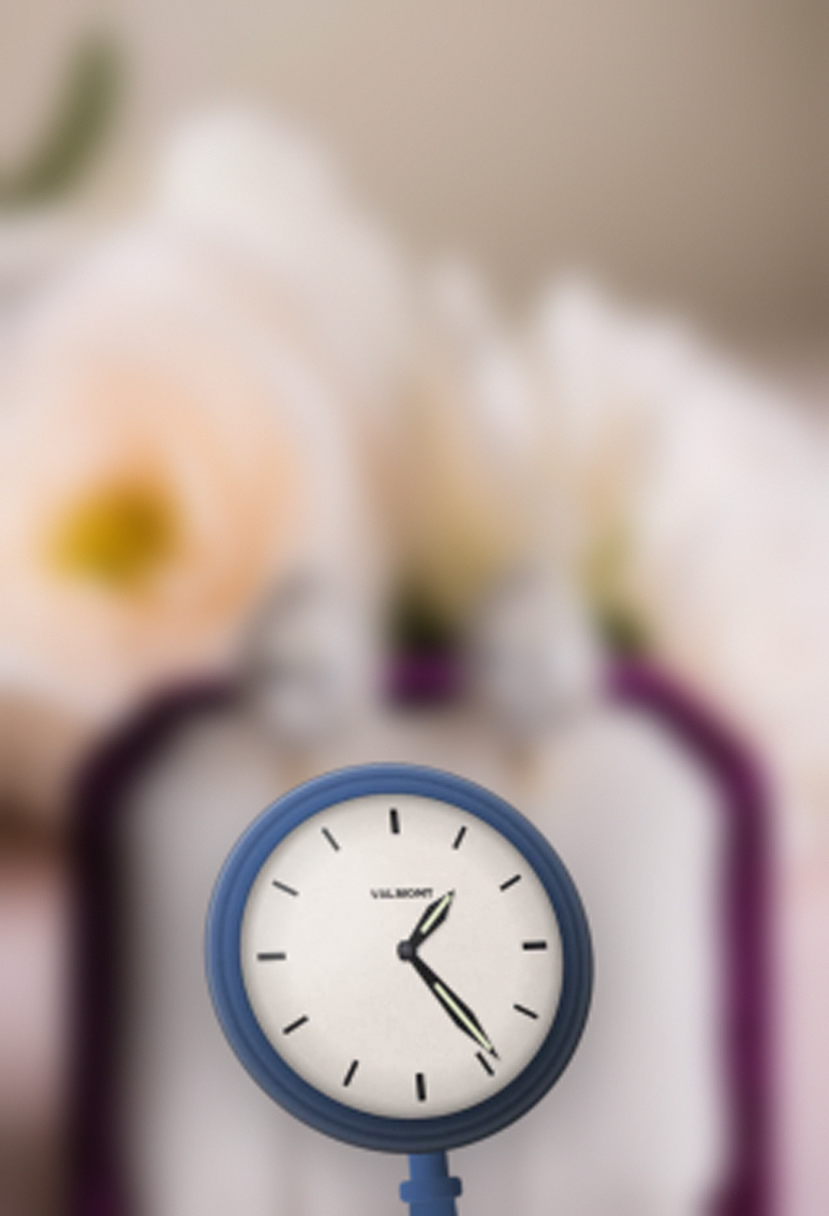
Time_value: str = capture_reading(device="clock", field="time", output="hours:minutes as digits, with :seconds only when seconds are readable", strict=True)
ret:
1:24
